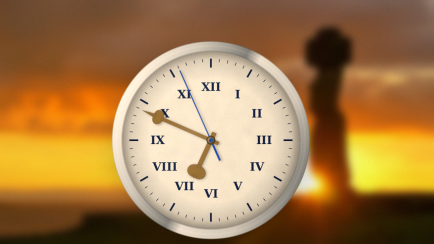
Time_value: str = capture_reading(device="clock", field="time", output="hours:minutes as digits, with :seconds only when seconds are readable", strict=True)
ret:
6:48:56
